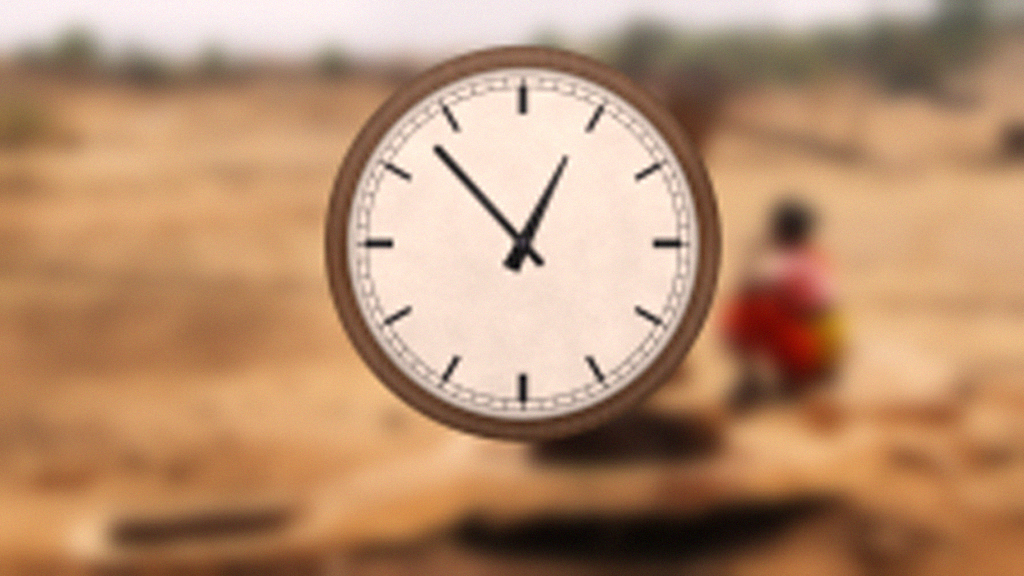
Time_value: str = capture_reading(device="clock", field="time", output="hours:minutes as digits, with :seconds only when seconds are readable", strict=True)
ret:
12:53
